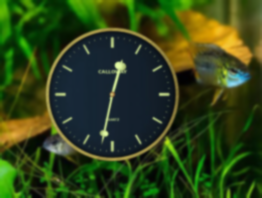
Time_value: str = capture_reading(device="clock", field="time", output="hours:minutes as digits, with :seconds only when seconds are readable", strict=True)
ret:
12:32
